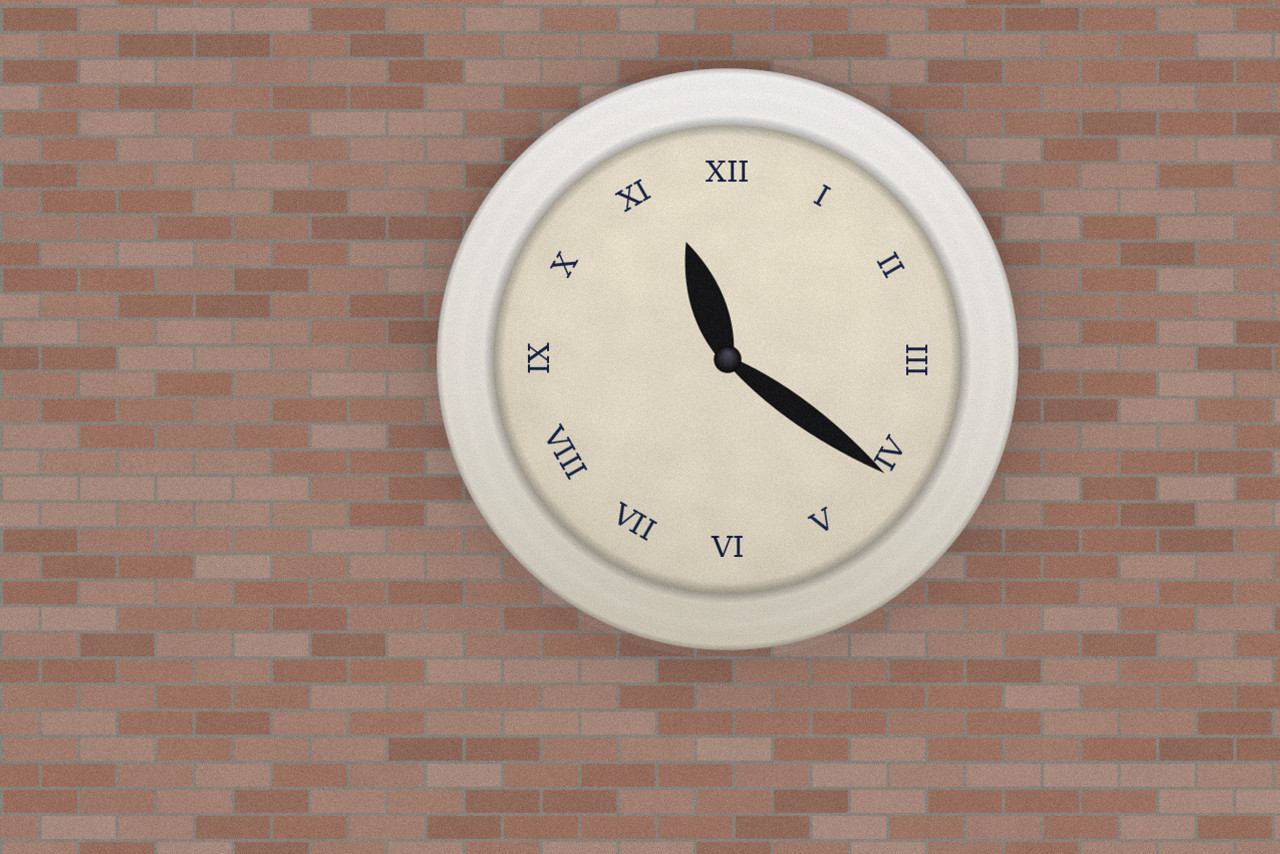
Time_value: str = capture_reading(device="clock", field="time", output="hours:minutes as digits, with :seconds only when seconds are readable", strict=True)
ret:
11:21
